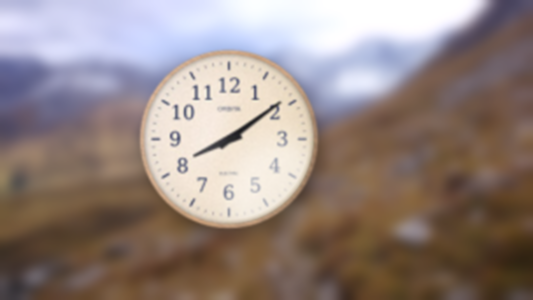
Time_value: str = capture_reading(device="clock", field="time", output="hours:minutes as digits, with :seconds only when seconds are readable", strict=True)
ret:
8:09
